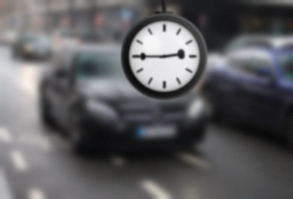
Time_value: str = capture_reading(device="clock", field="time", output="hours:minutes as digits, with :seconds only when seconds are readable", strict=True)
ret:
2:45
